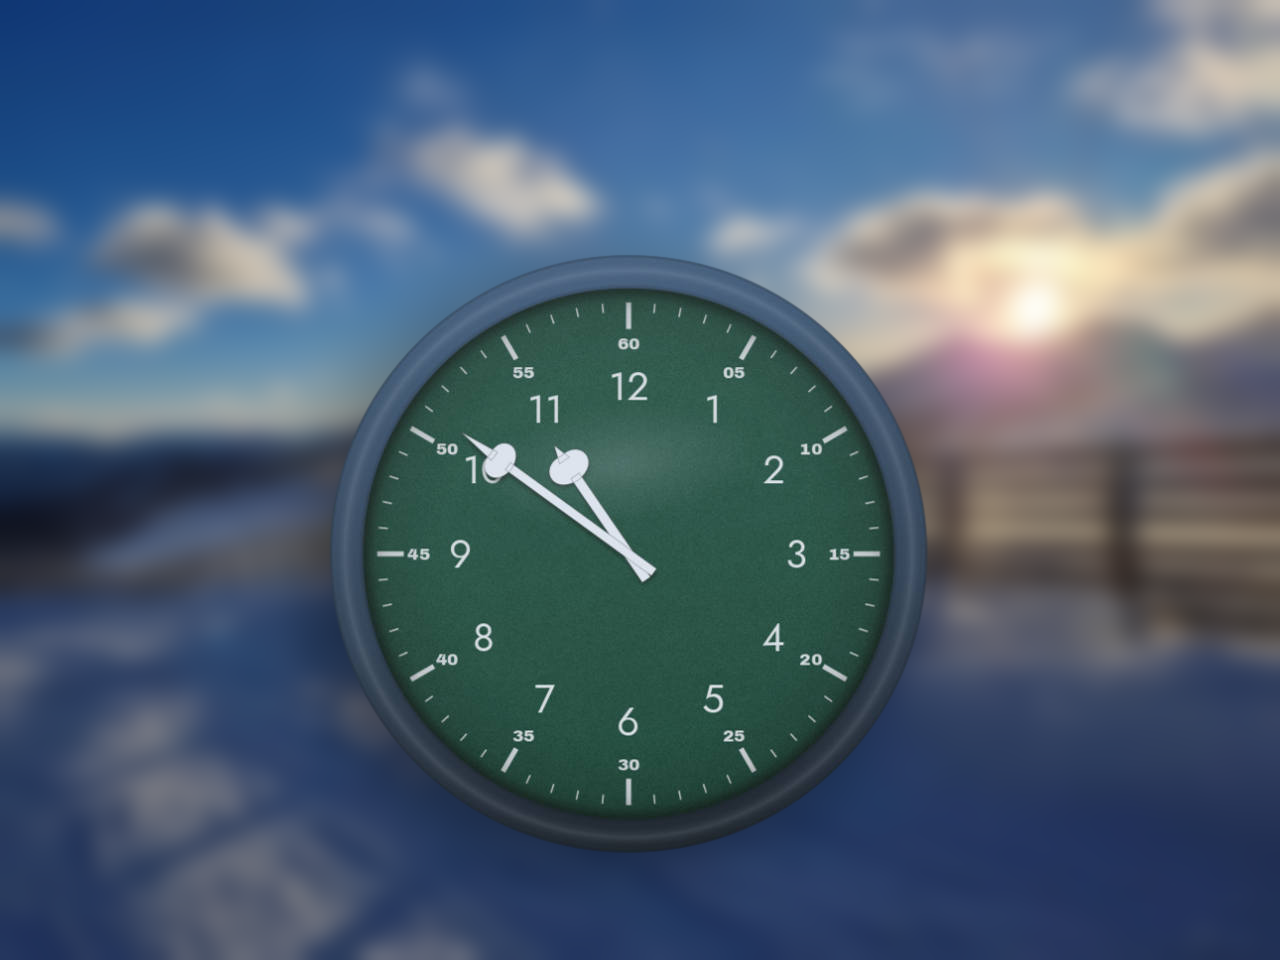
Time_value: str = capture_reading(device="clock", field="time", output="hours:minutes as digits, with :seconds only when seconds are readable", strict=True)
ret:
10:51
